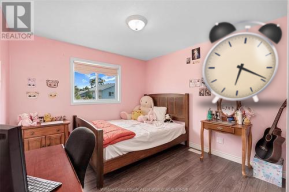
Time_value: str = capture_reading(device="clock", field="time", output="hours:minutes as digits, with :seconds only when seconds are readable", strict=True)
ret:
6:19
